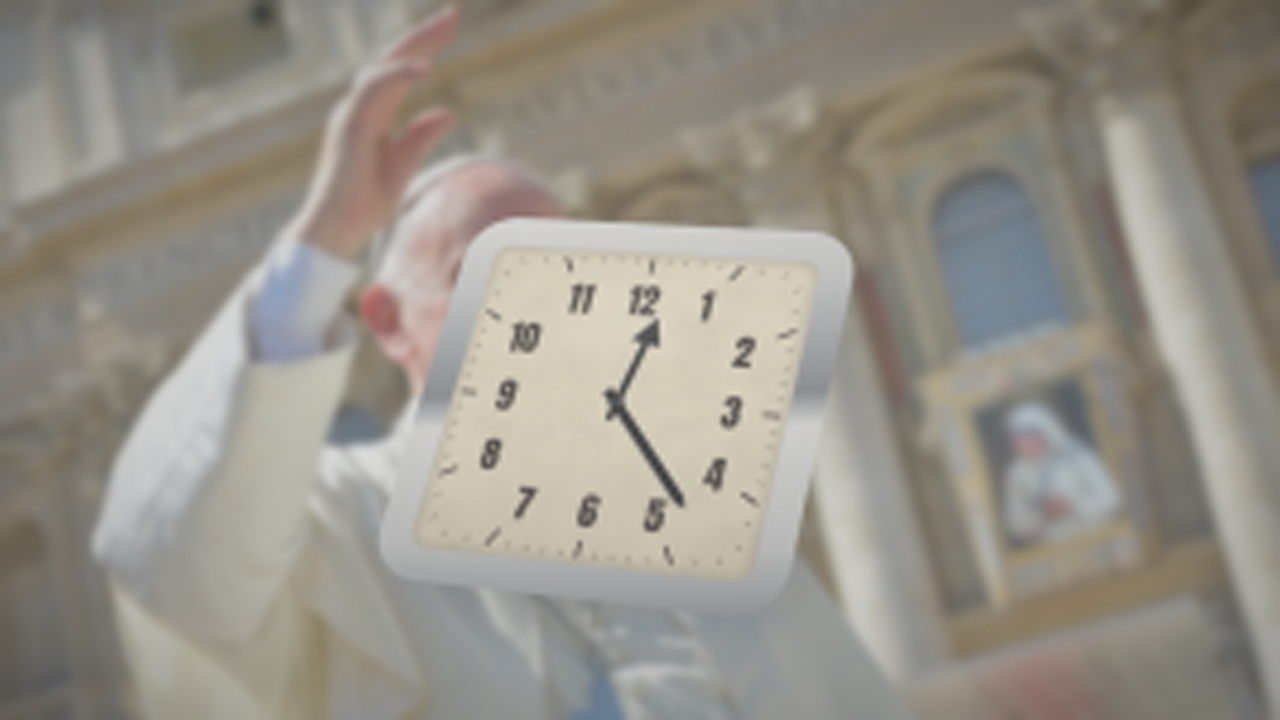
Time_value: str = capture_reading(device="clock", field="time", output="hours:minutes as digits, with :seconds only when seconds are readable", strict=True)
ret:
12:23
